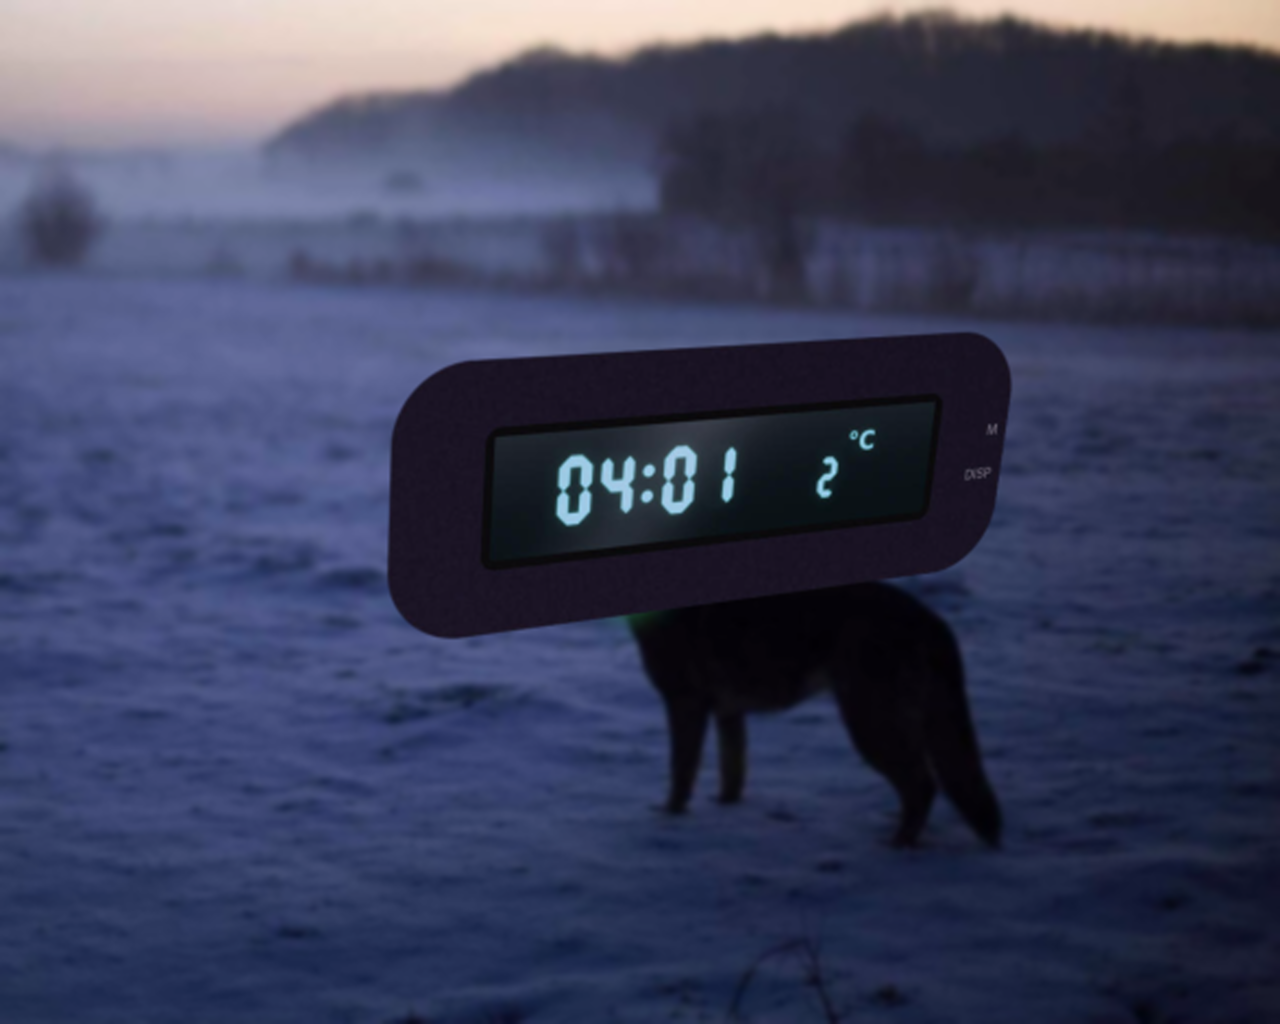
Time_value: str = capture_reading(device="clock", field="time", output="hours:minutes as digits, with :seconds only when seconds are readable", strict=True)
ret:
4:01
